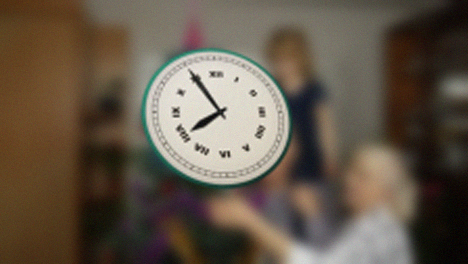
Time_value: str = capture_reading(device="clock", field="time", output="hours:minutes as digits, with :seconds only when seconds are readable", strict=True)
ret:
7:55
